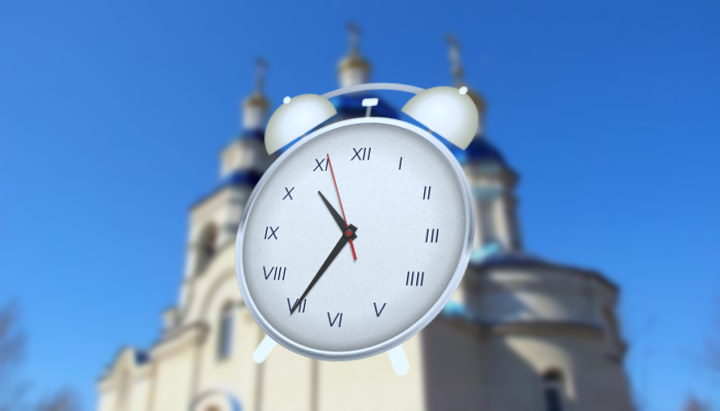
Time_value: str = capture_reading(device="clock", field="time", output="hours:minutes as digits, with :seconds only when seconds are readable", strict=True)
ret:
10:34:56
